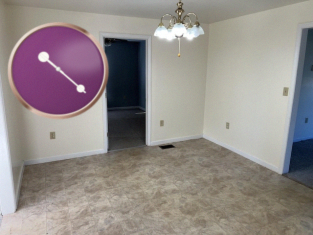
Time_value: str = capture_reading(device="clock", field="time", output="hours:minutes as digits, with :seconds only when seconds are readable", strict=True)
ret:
10:22
